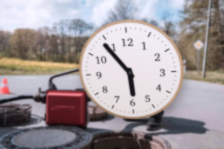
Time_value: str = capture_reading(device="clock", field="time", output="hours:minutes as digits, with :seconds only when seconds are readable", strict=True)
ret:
5:54
